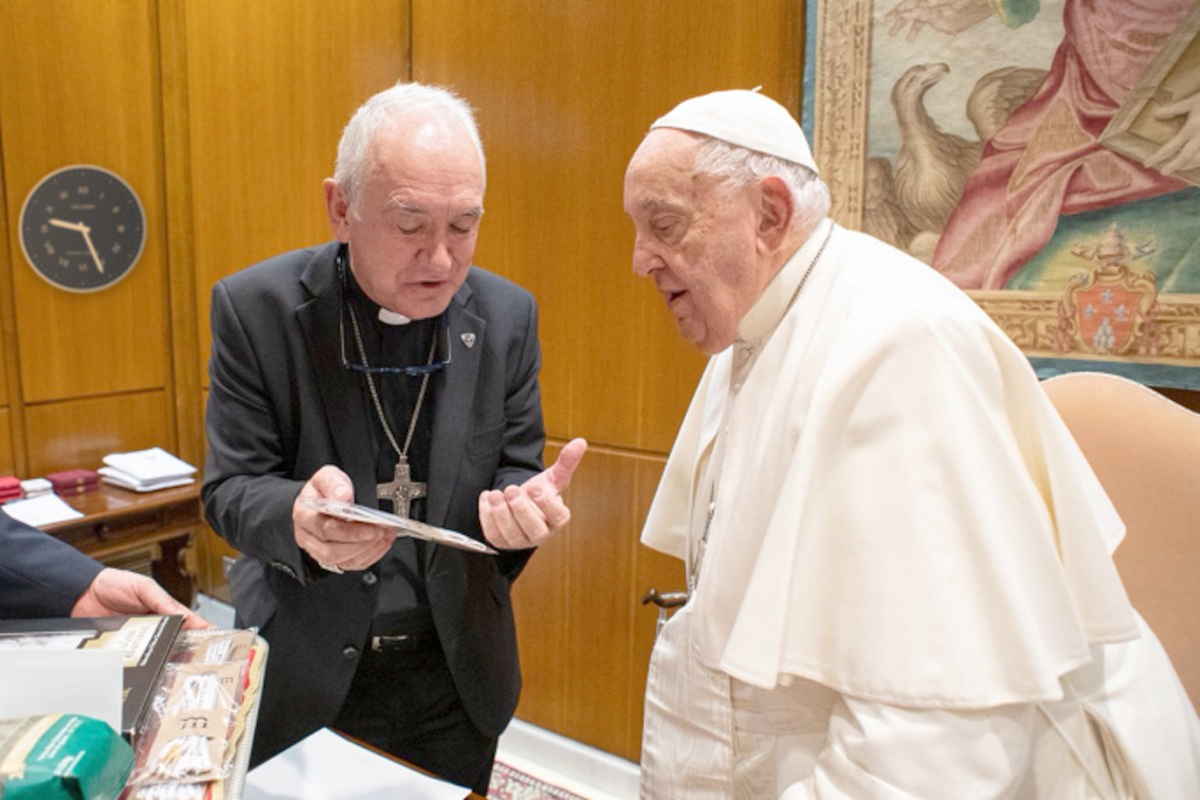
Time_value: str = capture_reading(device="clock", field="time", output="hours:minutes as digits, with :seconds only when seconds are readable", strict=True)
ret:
9:26
